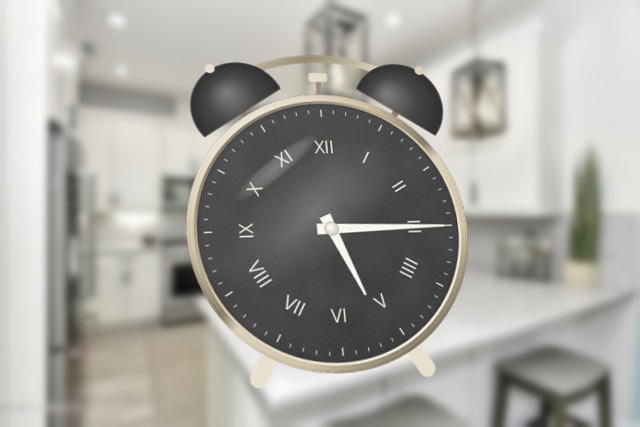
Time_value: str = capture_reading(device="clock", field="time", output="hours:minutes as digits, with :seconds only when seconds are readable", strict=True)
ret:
5:15
